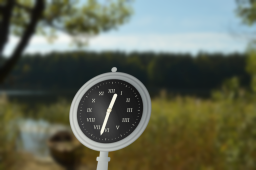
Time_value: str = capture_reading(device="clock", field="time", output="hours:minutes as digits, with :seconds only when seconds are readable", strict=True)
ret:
12:32
